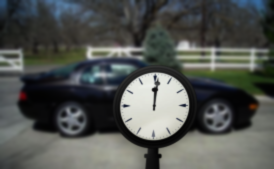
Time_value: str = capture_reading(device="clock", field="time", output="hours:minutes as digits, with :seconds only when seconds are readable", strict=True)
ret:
12:01
